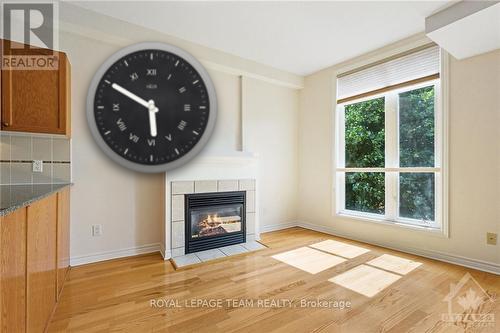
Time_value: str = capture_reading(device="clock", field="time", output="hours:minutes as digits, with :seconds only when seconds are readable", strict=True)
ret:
5:50
